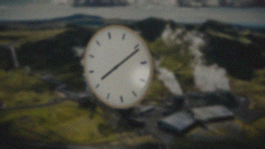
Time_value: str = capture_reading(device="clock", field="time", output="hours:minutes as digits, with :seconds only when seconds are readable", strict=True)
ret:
8:11
